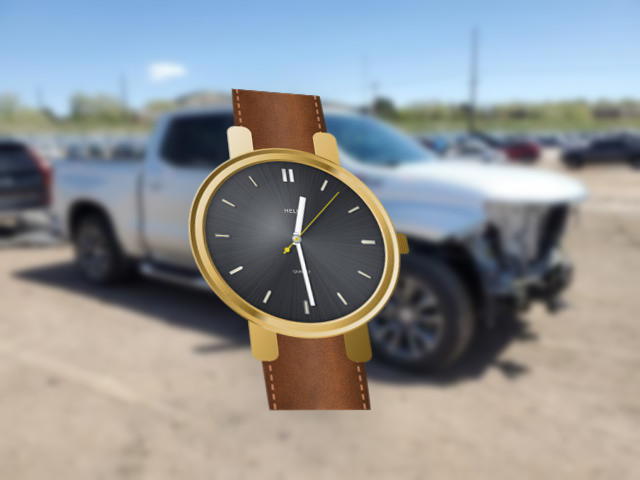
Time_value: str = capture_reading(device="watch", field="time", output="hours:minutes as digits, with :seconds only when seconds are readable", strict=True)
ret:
12:29:07
